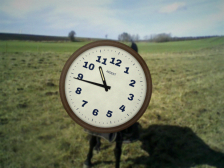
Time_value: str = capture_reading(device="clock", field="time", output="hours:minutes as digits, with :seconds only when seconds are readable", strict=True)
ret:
10:44
